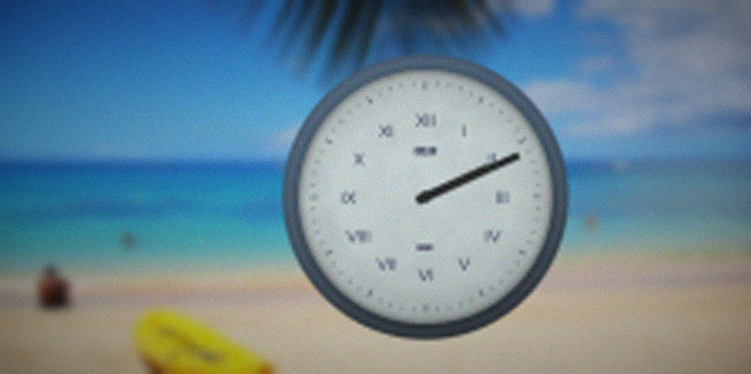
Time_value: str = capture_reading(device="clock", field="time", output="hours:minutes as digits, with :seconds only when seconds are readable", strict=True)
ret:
2:11
